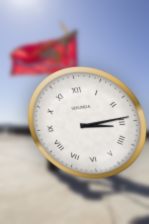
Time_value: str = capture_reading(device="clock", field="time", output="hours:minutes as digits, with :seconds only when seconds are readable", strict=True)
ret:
3:14
